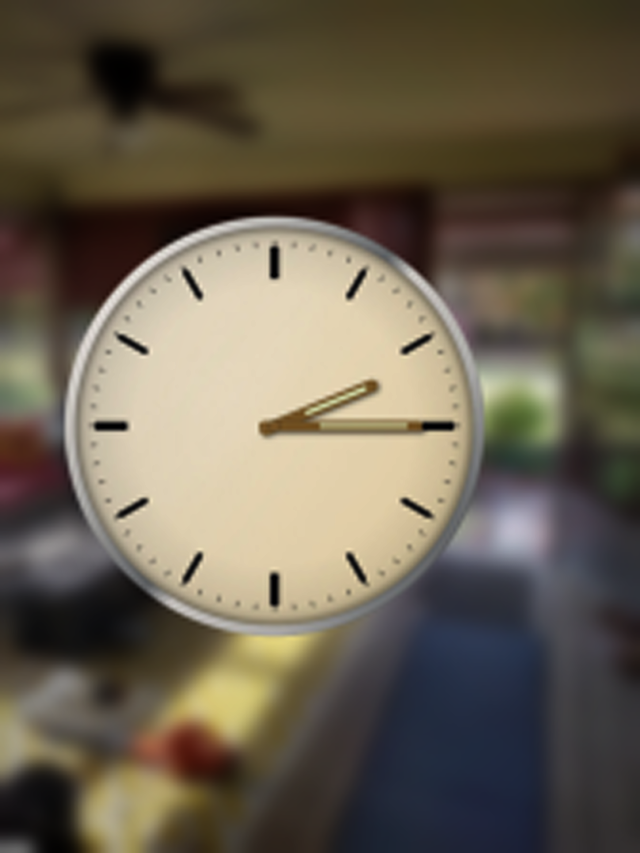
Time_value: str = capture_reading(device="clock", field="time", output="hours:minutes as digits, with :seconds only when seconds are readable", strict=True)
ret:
2:15
